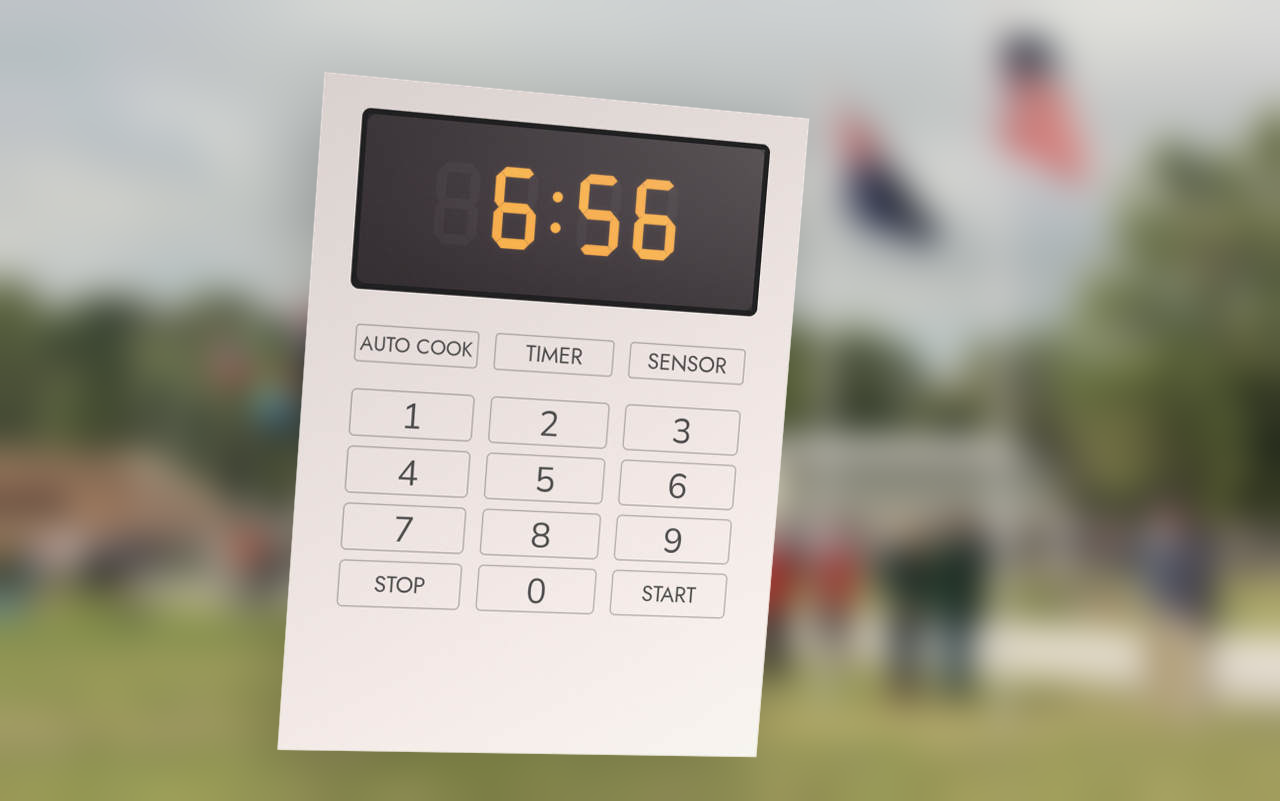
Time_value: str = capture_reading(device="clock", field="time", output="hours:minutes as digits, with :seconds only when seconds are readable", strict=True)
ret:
6:56
